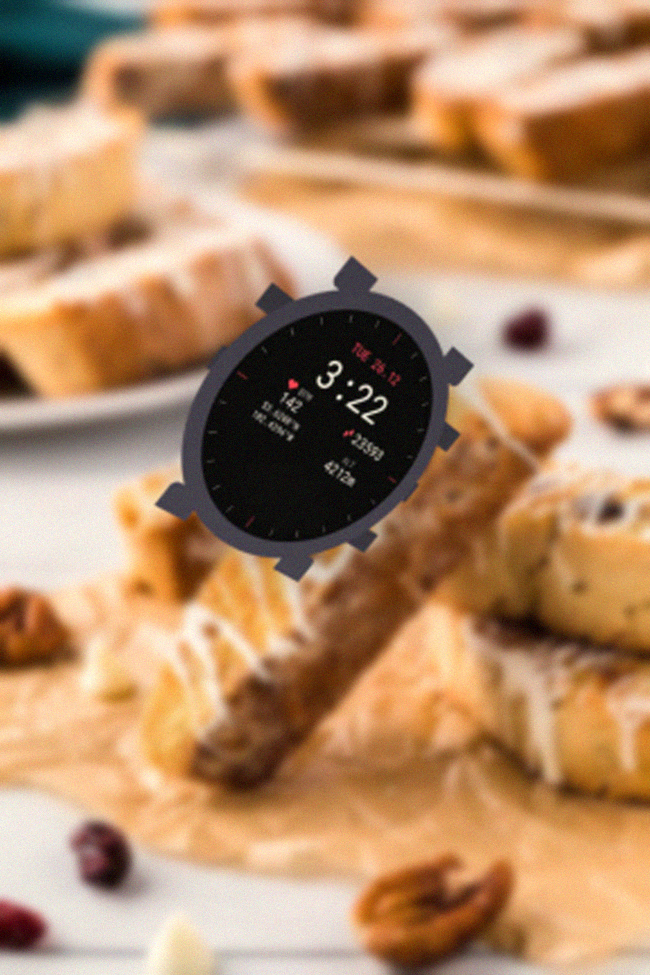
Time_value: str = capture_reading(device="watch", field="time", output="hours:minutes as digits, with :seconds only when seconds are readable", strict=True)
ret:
3:22
